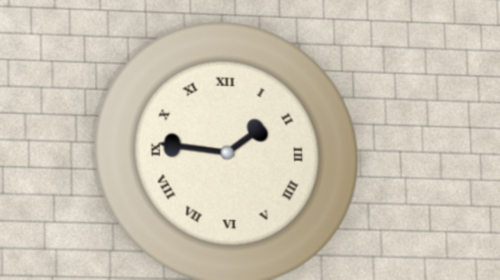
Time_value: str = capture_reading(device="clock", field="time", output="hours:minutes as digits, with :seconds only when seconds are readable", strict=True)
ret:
1:46
